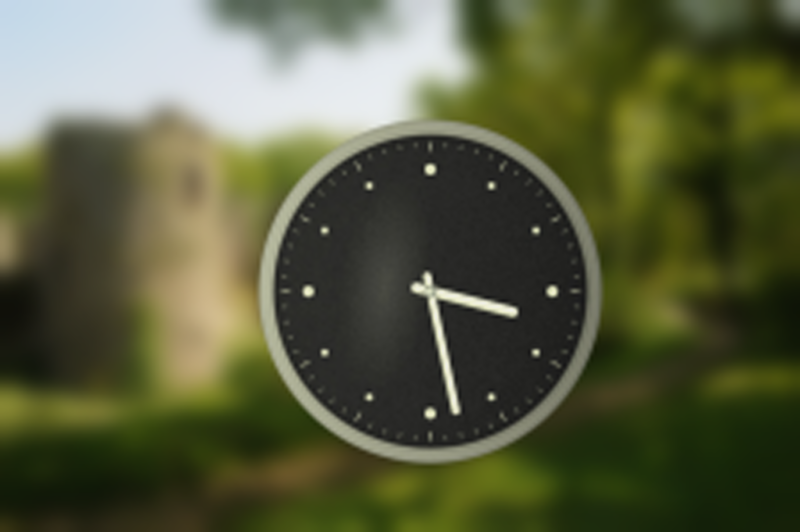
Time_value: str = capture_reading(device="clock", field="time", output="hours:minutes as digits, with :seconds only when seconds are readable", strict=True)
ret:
3:28
